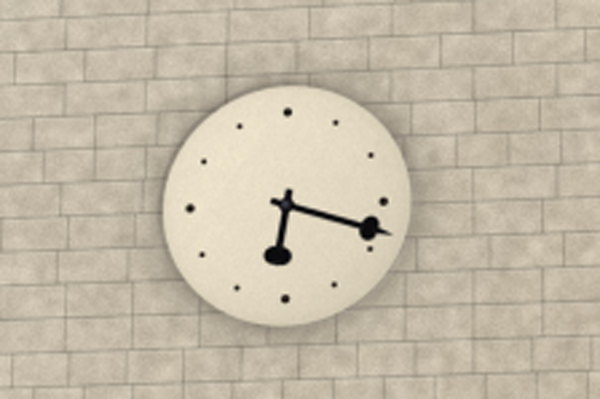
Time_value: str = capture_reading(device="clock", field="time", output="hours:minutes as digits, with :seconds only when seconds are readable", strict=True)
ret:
6:18
